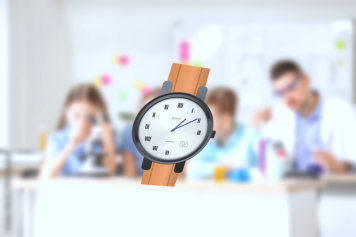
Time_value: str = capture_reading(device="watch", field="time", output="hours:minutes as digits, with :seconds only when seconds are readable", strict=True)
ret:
1:09
